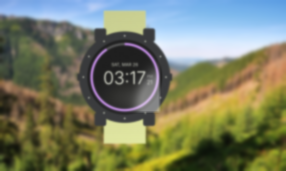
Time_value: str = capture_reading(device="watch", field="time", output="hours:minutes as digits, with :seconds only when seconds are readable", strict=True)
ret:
3:17
